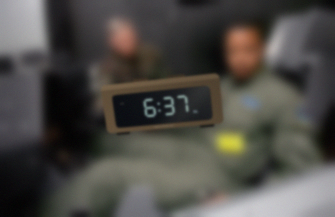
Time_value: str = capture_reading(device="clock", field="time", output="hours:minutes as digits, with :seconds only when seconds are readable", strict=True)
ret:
6:37
